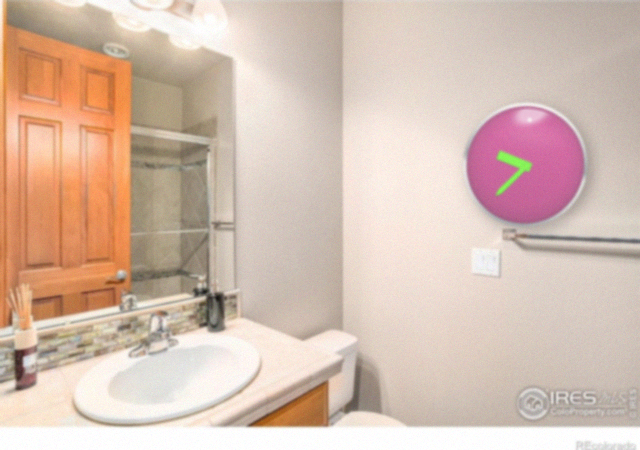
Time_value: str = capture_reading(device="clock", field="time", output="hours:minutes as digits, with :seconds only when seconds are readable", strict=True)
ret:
9:37
